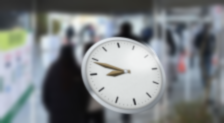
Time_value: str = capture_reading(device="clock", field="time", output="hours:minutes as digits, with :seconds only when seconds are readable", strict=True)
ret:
8:49
